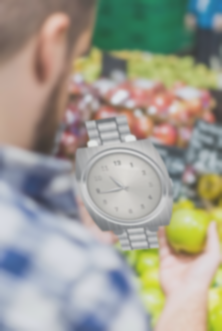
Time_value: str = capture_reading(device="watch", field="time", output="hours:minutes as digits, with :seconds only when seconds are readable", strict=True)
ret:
10:44
